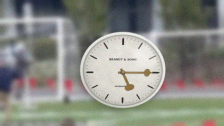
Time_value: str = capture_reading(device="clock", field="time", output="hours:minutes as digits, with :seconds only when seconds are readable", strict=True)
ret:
5:15
